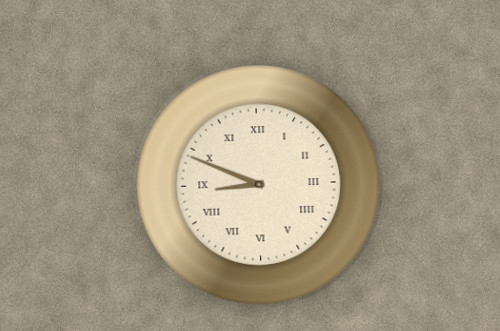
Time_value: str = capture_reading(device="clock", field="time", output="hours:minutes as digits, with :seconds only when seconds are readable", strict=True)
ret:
8:49
